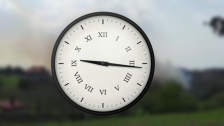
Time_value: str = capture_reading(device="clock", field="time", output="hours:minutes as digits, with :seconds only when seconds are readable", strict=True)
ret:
9:16
